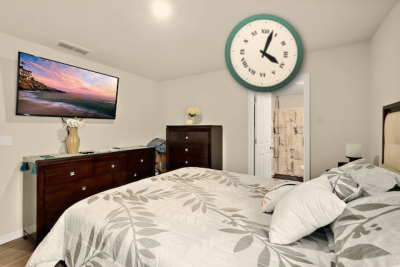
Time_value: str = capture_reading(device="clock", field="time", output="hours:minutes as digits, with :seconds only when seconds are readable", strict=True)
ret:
4:03
